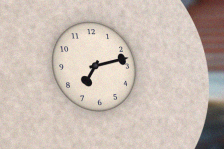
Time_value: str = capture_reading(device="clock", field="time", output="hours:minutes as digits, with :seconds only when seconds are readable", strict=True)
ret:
7:13
